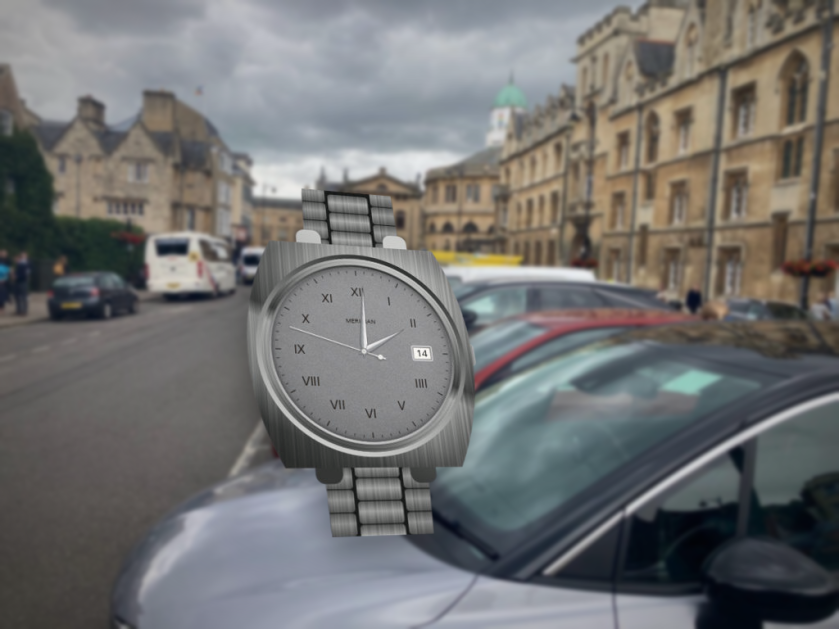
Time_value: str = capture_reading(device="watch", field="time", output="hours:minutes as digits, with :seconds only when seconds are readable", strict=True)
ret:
2:00:48
